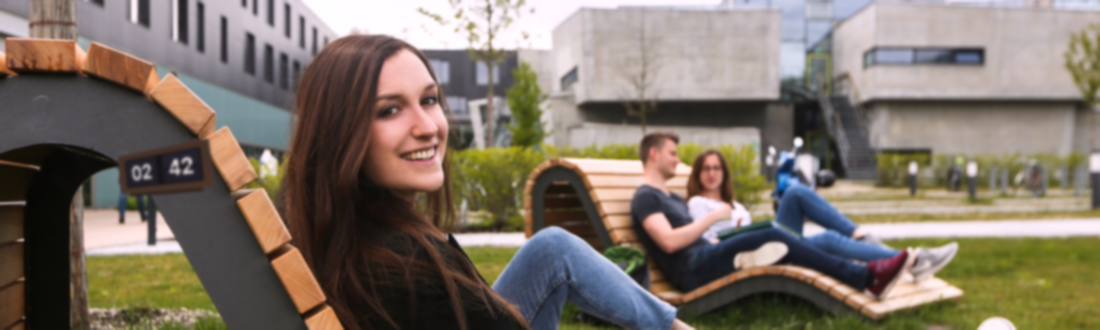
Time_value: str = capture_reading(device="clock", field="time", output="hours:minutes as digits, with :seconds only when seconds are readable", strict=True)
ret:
2:42
